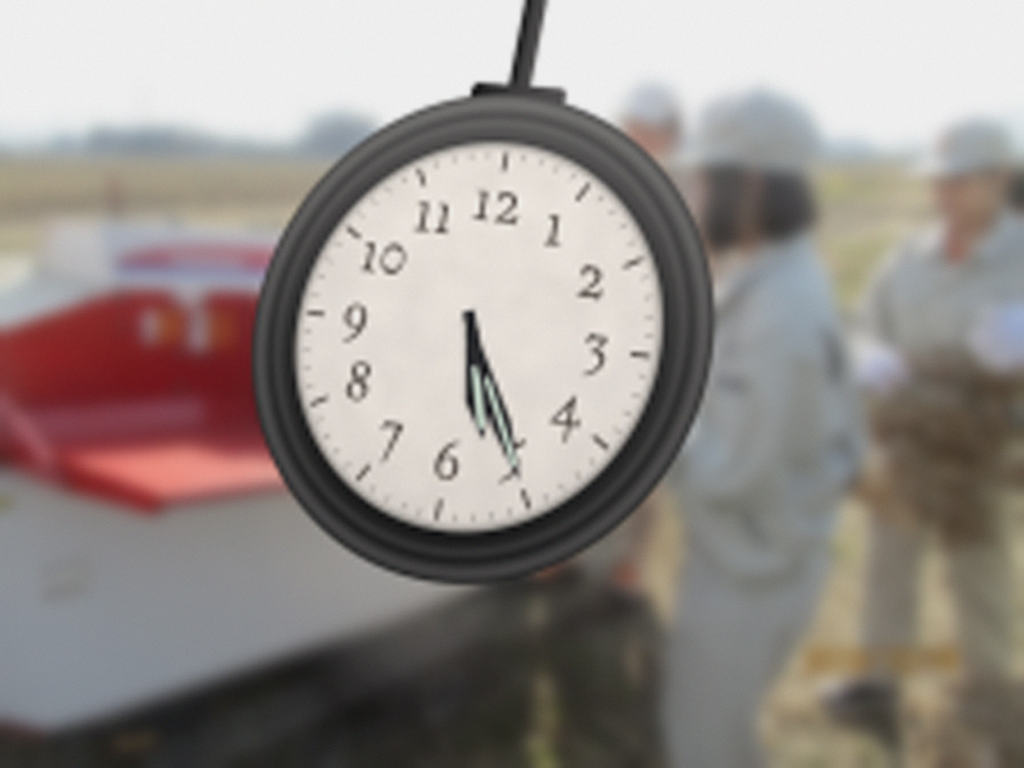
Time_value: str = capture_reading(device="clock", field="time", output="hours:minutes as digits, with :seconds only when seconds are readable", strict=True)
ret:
5:25
